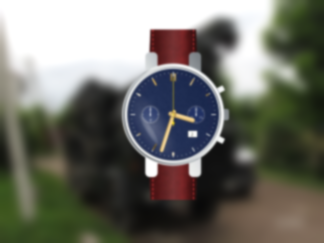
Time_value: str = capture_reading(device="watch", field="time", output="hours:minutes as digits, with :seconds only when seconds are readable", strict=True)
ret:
3:33
